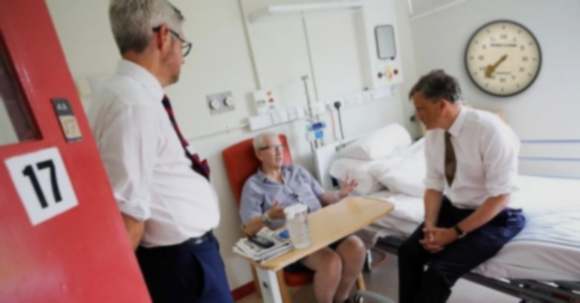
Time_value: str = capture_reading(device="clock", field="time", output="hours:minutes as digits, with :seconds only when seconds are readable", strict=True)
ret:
7:37
